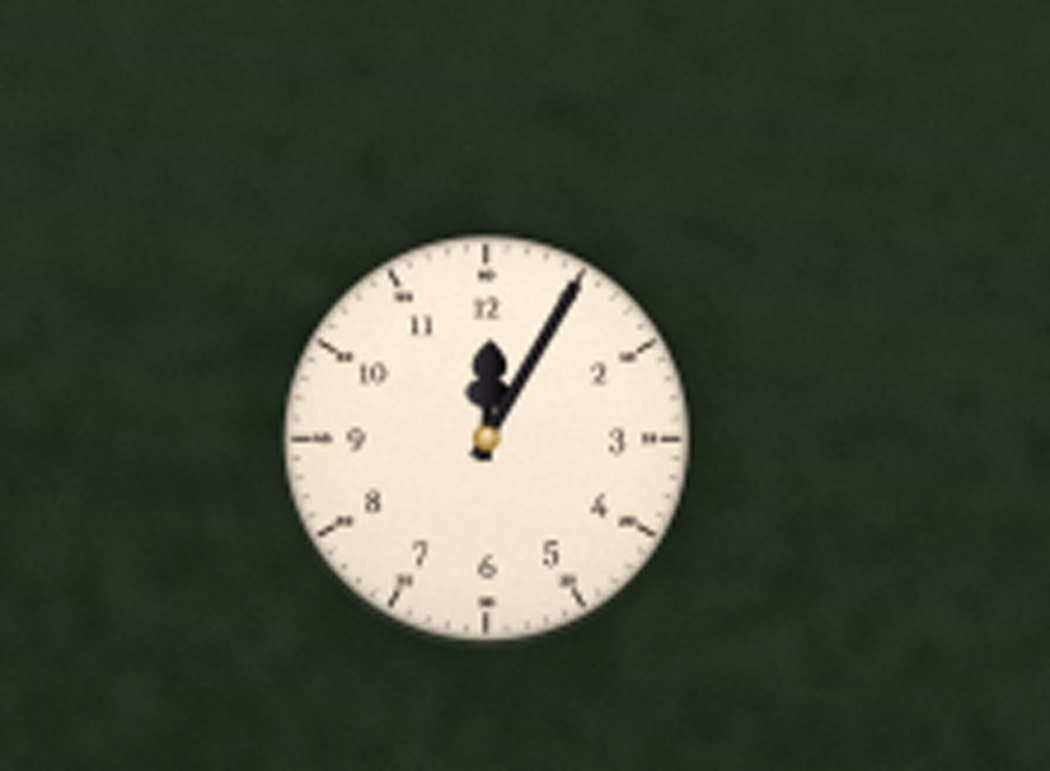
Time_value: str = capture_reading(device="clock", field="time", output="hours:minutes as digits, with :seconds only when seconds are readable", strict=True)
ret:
12:05
